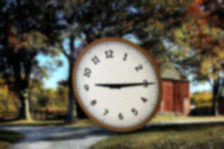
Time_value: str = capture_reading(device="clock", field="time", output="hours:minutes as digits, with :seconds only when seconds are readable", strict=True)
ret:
9:15
